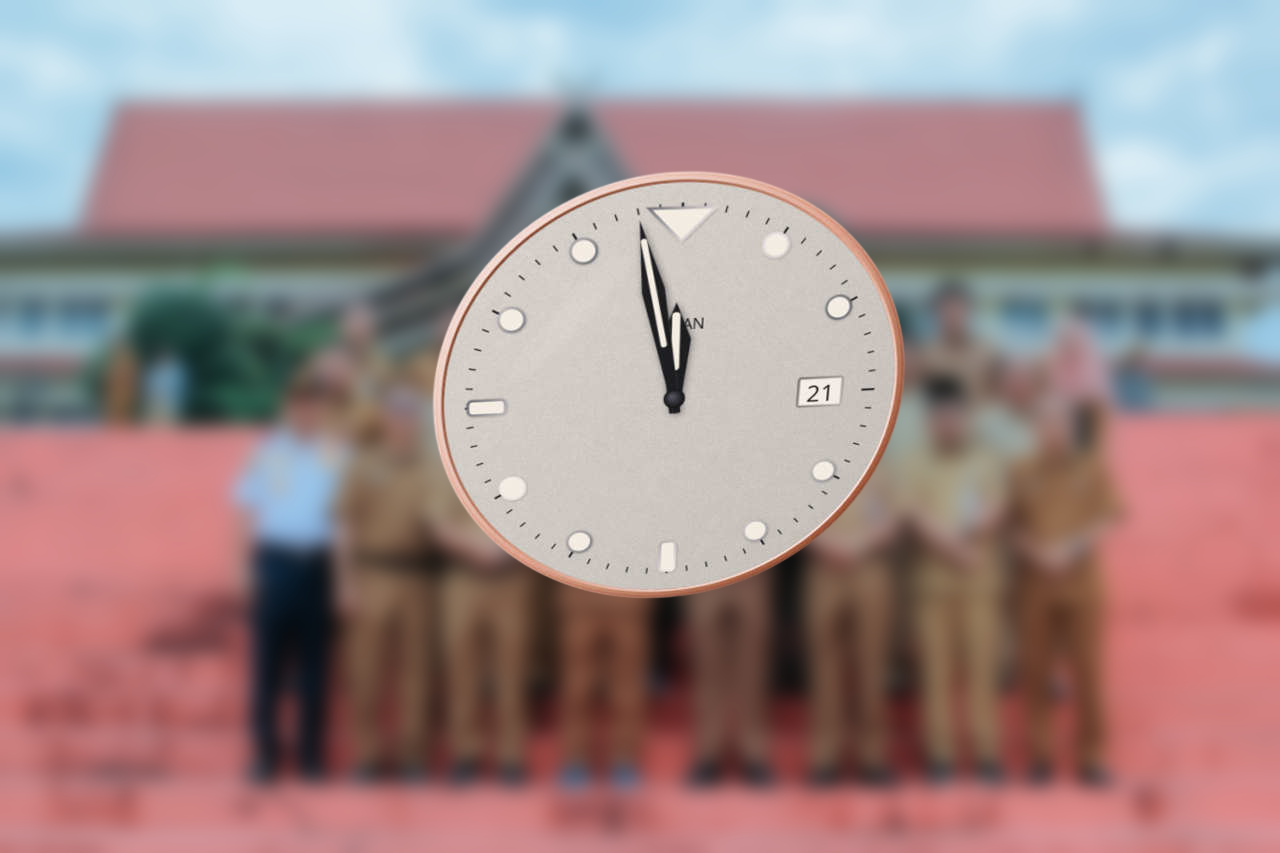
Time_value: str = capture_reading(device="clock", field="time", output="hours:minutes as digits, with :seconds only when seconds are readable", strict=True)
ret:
11:58
